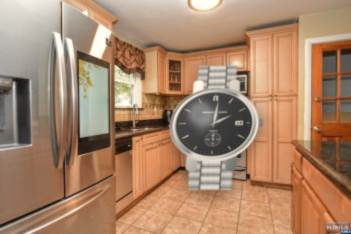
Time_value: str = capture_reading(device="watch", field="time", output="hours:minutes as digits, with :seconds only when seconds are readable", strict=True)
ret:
2:01
